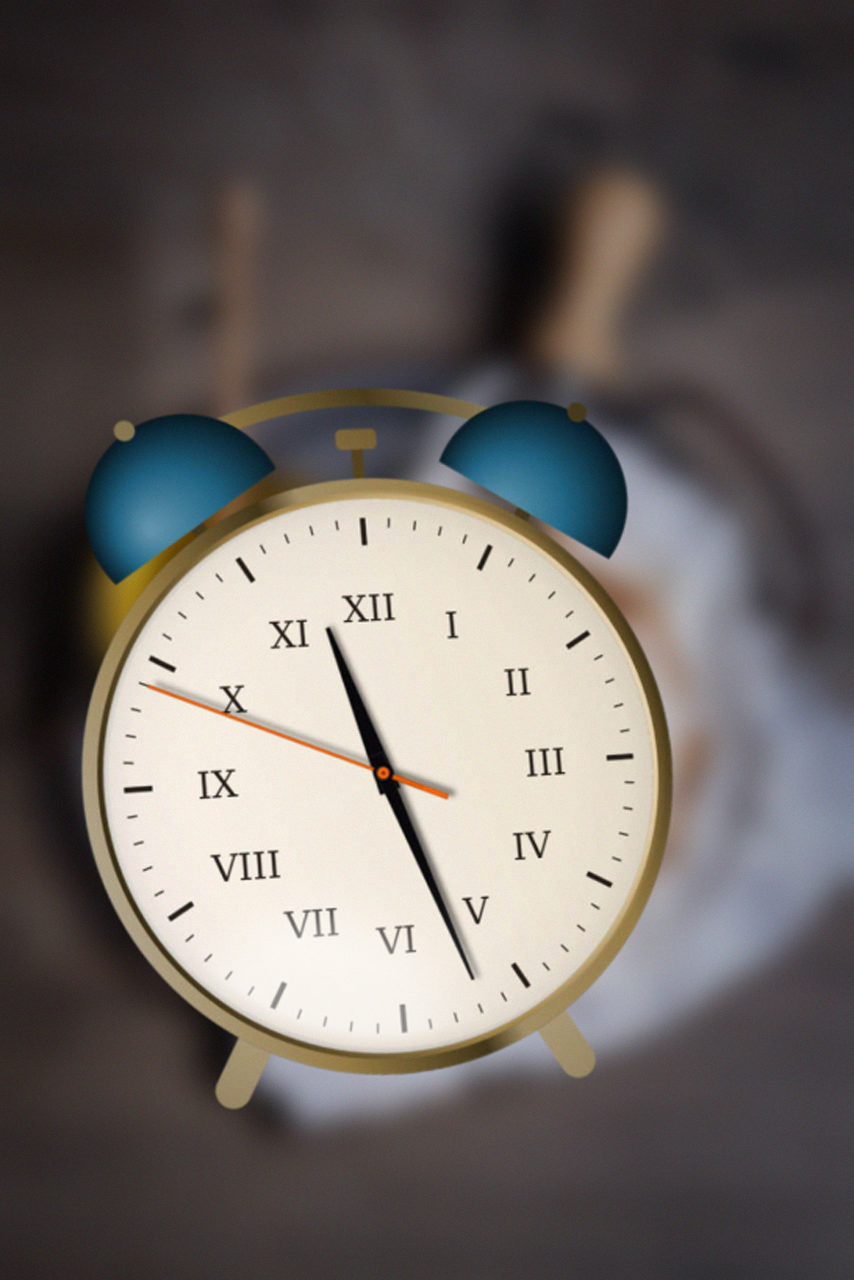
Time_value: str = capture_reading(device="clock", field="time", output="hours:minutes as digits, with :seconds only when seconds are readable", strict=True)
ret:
11:26:49
